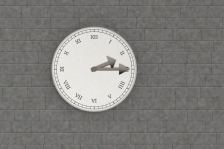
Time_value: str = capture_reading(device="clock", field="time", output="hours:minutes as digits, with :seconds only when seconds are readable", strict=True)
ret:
2:15
